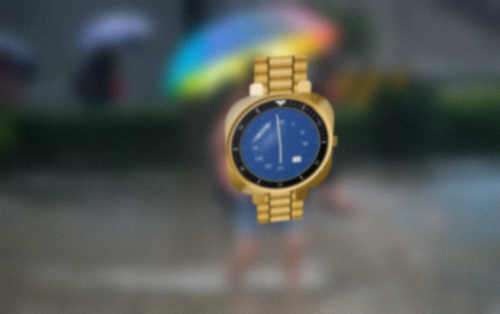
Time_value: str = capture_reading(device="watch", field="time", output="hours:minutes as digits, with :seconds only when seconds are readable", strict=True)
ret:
5:59
